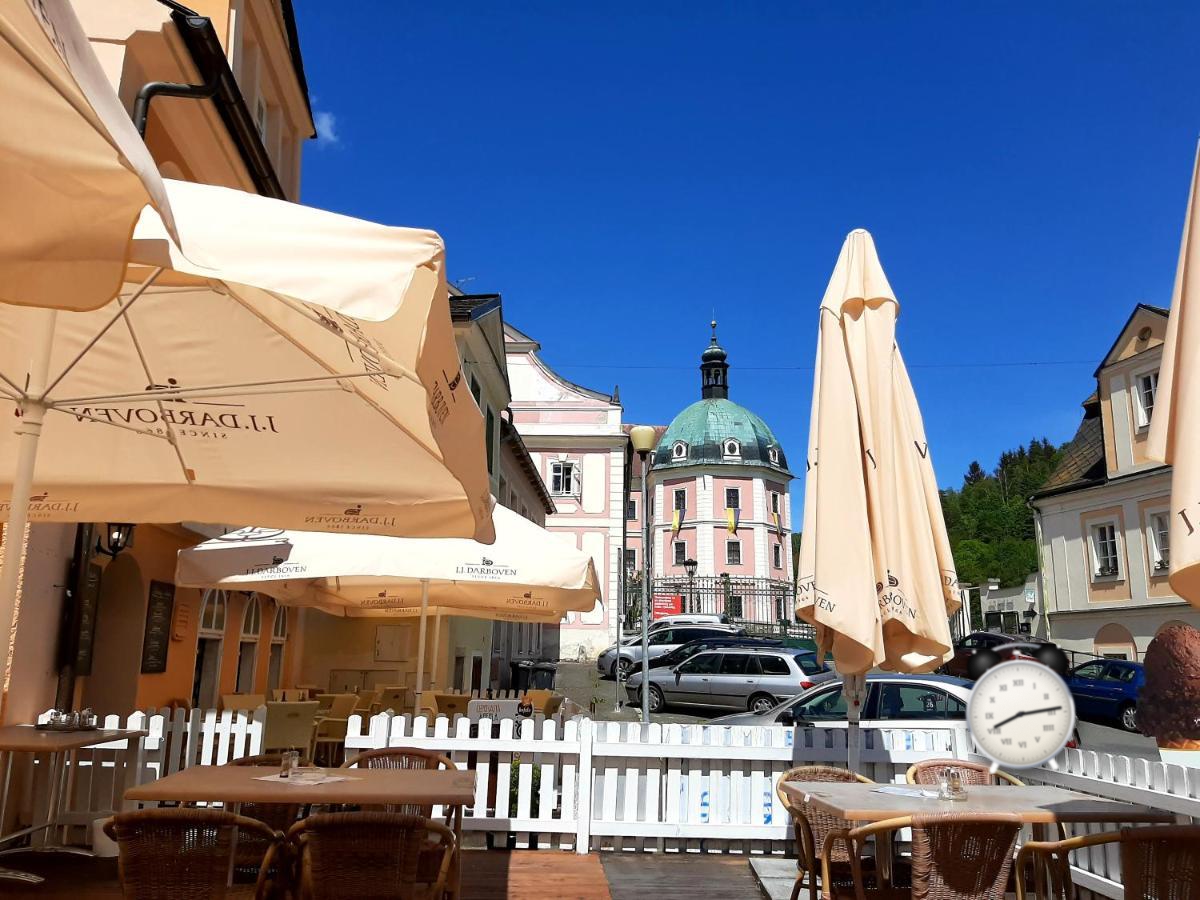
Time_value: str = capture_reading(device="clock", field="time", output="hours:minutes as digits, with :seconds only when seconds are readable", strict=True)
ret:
8:14
